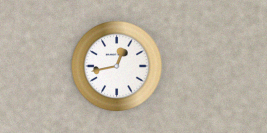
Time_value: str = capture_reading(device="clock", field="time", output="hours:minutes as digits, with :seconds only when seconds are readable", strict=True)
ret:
12:43
